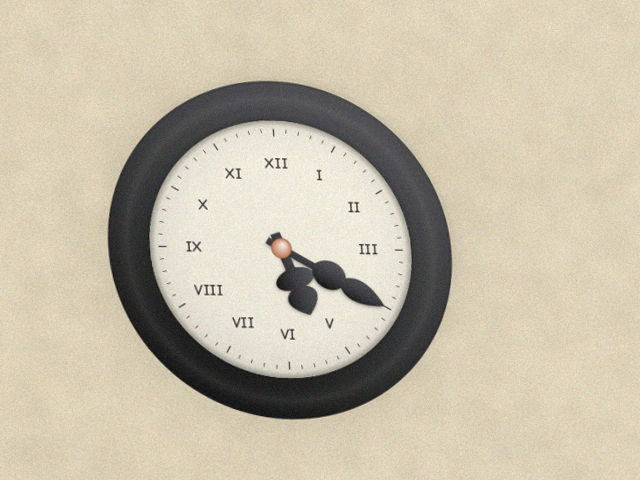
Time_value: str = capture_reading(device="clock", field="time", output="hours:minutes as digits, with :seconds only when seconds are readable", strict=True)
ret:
5:20
